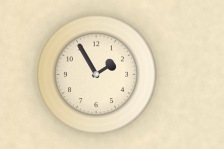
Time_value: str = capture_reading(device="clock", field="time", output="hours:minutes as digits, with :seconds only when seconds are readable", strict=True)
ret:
1:55
